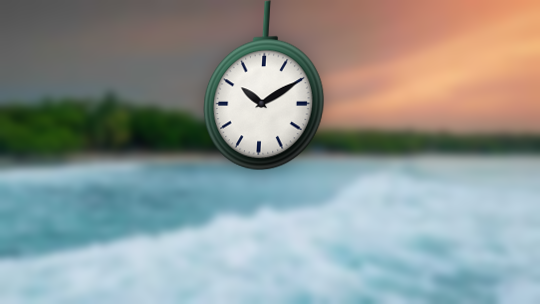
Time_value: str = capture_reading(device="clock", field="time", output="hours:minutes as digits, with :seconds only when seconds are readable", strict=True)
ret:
10:10
